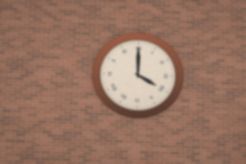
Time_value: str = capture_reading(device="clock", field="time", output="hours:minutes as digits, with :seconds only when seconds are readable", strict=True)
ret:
4:00
